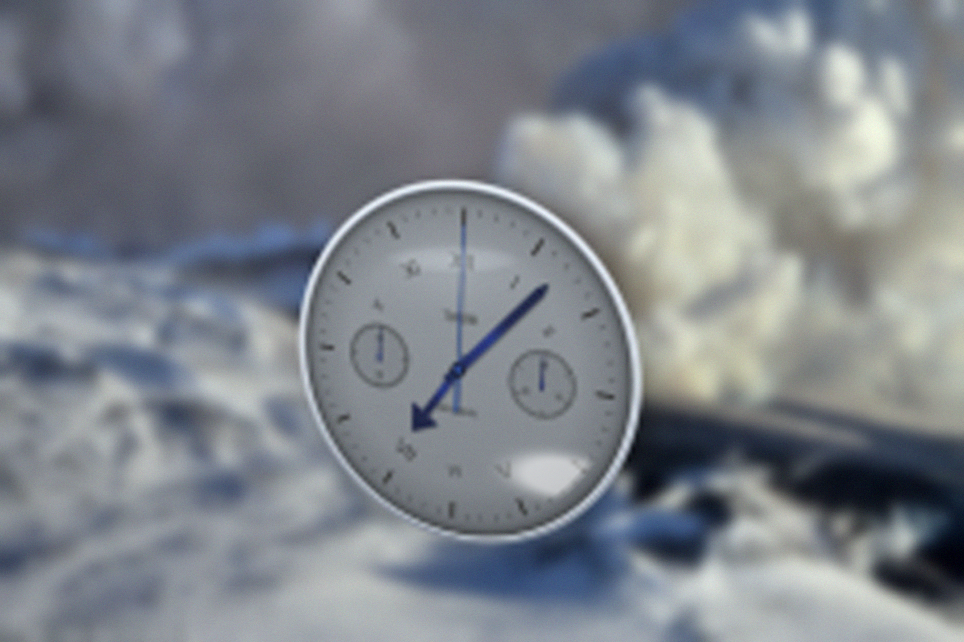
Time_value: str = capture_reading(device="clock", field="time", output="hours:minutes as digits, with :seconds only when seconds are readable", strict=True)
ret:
7:07
